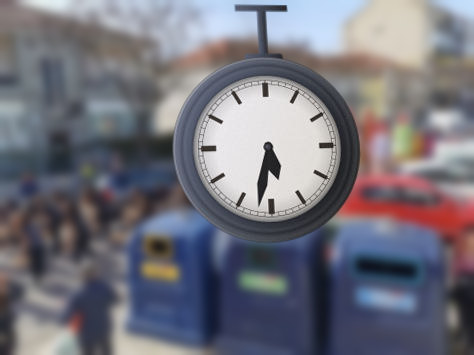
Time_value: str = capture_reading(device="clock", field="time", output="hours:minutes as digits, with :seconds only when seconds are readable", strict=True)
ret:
5:32
